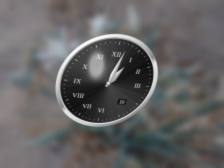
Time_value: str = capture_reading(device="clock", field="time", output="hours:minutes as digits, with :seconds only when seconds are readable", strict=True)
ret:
1:02
